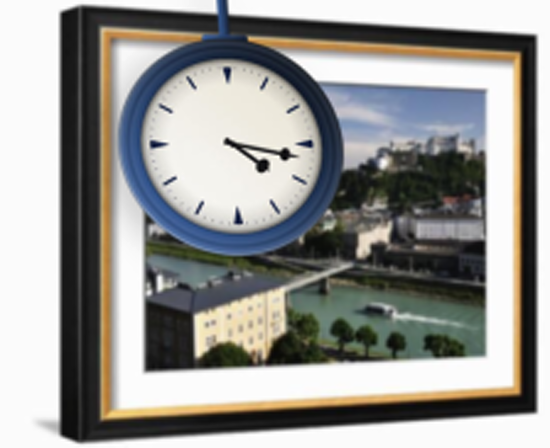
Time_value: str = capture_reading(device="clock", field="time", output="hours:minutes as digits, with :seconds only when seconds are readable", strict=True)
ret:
4:17
